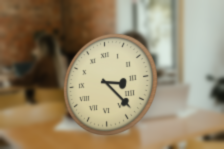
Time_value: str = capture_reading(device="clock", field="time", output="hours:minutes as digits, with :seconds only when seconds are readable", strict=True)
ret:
3:23
